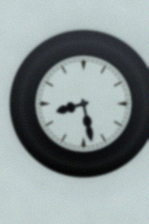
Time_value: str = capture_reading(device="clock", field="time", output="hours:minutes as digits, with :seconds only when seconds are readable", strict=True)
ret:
8:28
